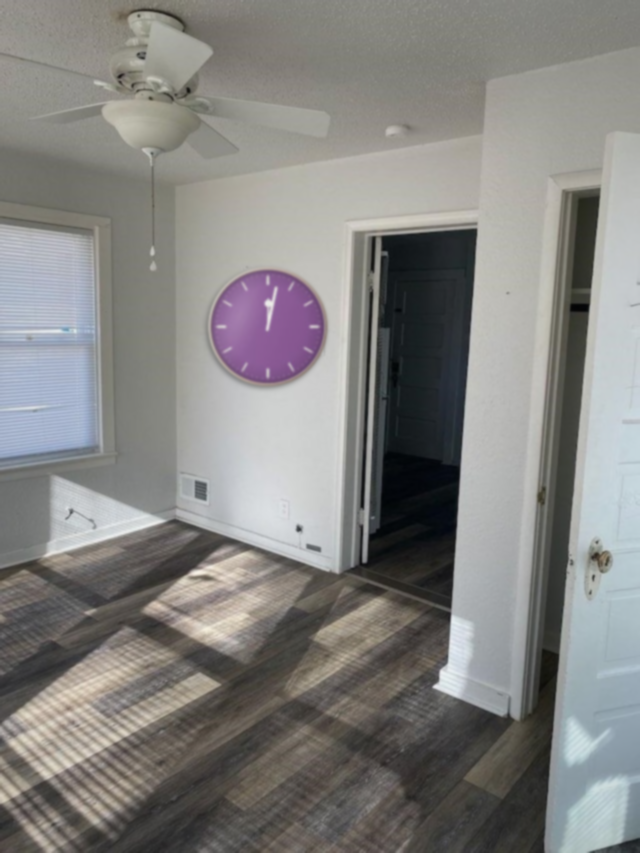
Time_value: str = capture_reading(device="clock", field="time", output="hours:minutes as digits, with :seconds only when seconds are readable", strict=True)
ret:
12:02
